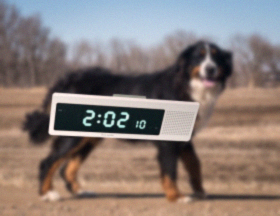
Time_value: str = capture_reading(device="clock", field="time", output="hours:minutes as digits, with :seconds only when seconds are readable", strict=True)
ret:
2:02:10
